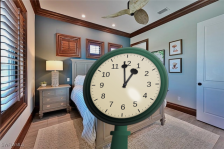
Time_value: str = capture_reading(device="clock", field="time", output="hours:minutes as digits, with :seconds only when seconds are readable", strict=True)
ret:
12:59
